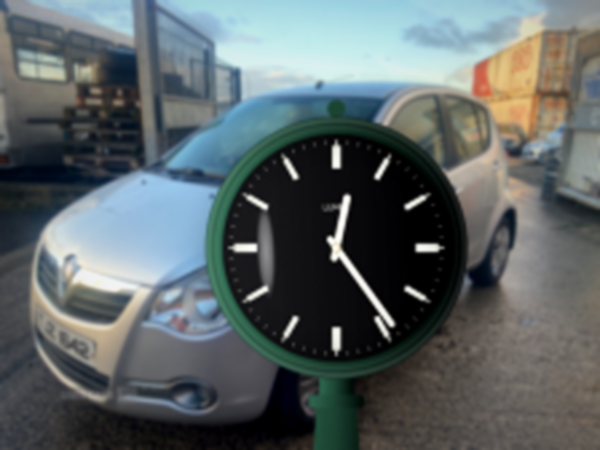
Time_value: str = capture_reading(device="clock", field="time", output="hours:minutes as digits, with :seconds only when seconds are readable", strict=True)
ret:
12:24
